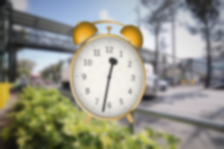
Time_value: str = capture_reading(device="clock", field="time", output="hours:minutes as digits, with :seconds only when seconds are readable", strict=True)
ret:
12:32
